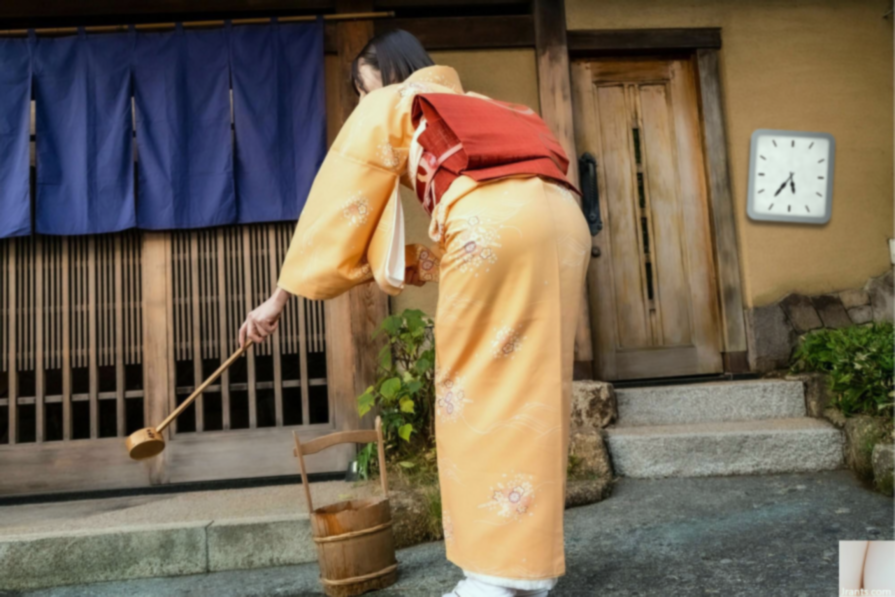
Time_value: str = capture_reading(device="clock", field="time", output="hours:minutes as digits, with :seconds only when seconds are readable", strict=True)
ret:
5:36
